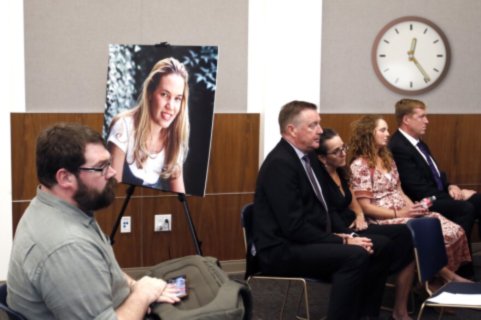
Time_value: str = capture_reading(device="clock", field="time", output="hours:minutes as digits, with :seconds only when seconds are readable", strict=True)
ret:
12:24
